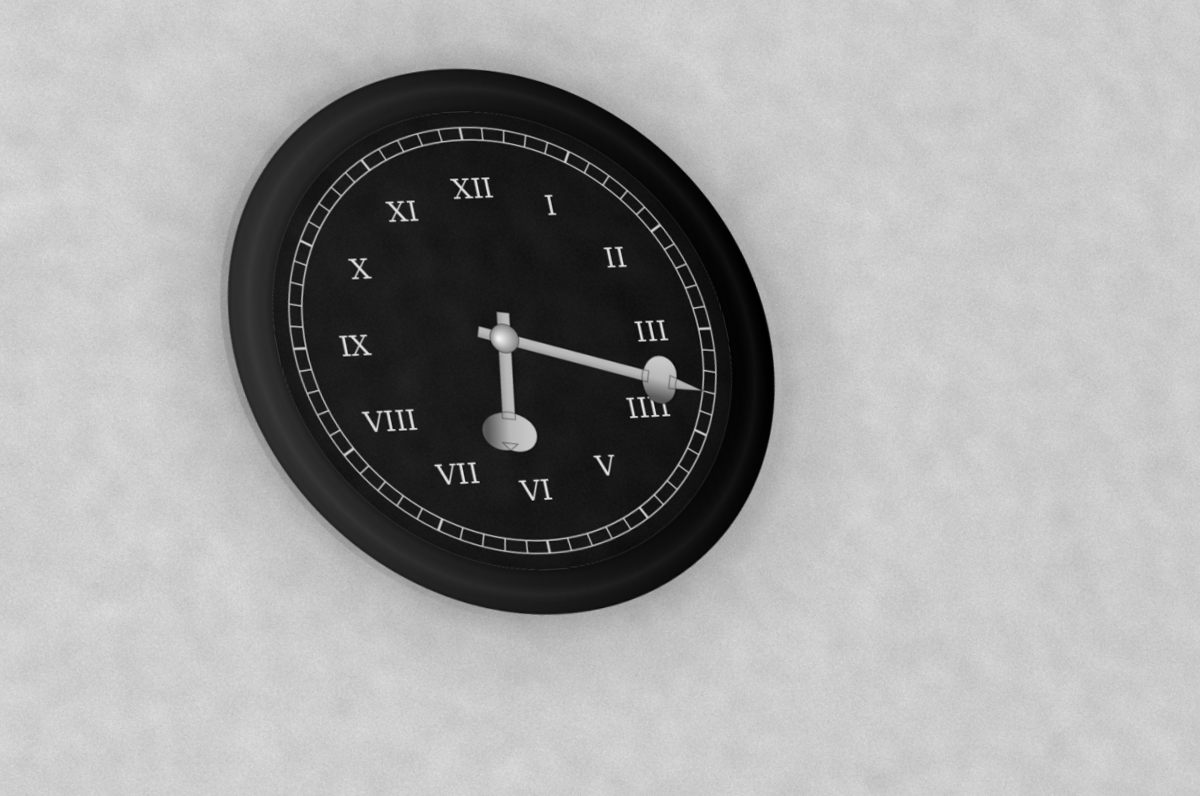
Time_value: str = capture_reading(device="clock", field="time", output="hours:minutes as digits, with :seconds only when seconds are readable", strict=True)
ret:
6:18
